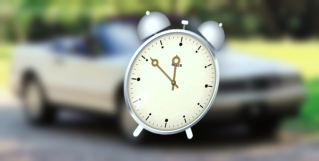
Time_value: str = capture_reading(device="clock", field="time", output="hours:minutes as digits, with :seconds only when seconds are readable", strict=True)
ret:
11:51
